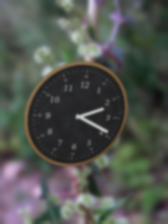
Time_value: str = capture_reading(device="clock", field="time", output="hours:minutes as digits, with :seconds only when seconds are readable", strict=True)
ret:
2:19
